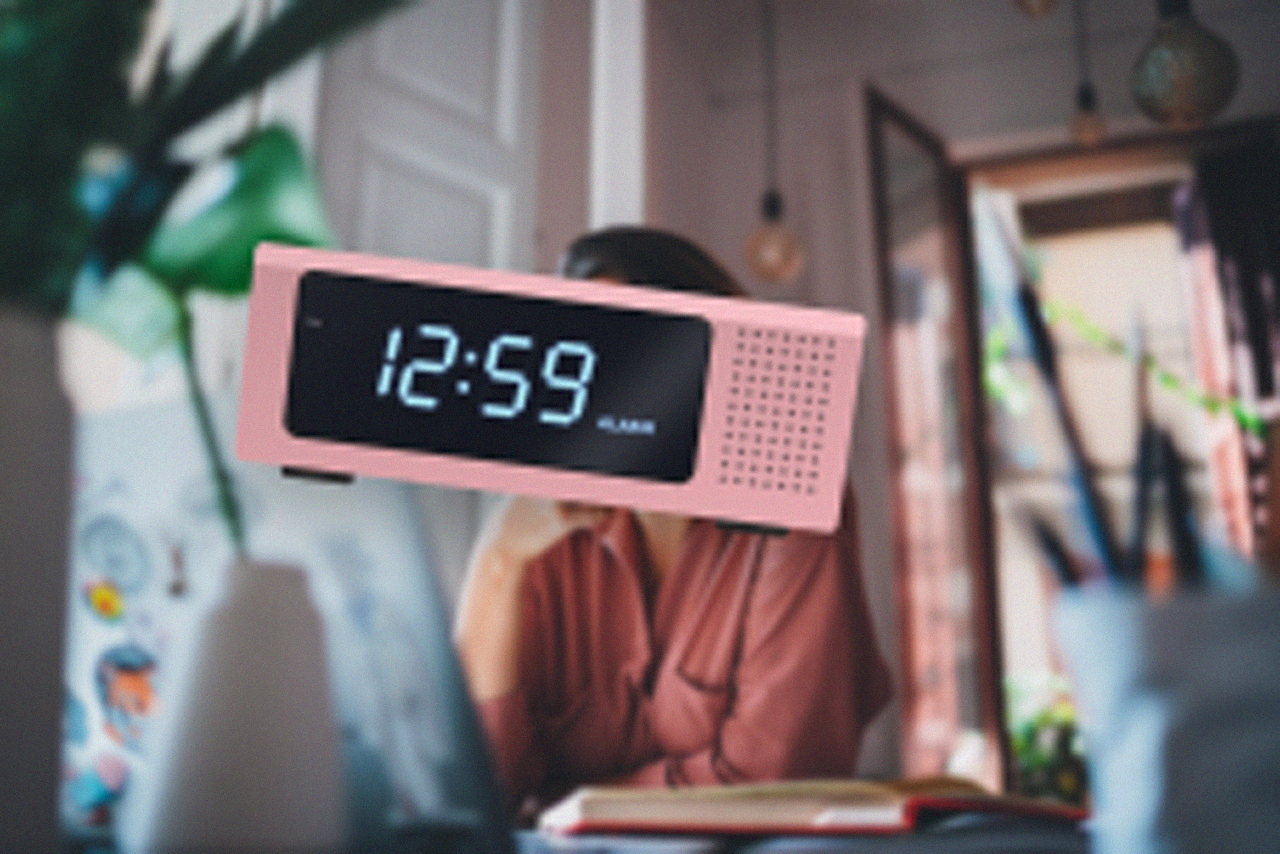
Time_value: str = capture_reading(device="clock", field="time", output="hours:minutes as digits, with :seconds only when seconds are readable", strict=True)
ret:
12:59
